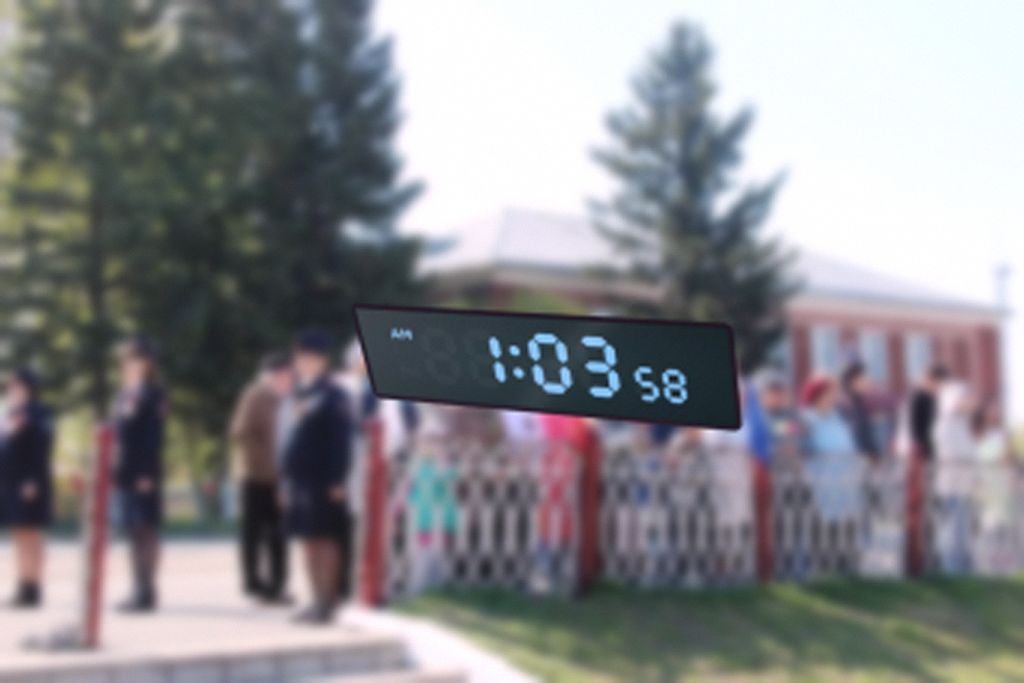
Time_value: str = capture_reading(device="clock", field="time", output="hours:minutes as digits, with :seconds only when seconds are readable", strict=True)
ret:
1:03:58
